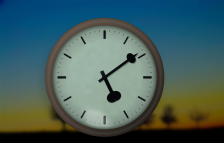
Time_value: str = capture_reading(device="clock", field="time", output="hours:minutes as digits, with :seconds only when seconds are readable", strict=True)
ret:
5:09
